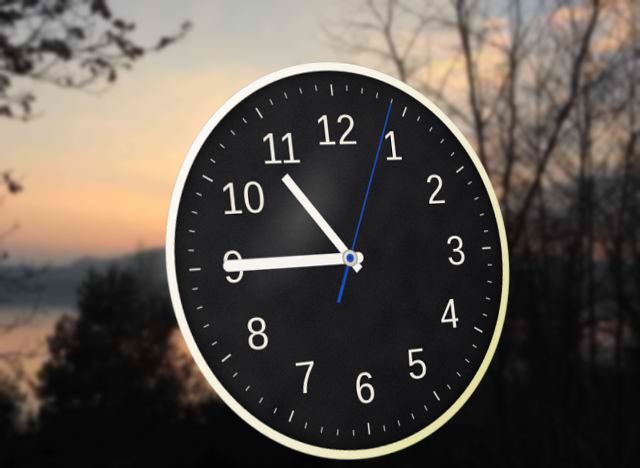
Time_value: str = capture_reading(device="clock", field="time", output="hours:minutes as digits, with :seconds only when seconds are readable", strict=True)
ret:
10:45:04
